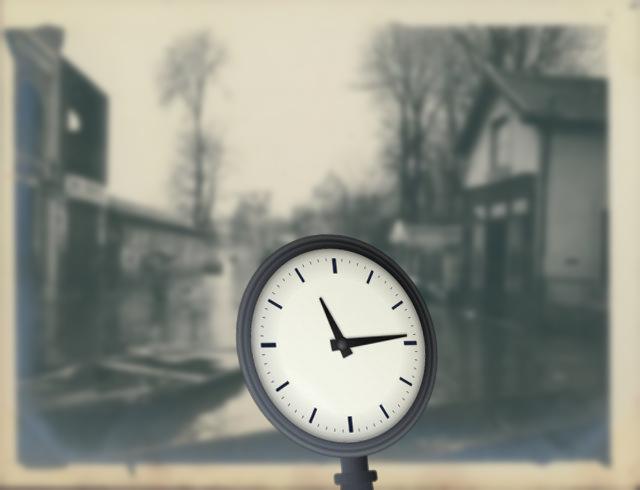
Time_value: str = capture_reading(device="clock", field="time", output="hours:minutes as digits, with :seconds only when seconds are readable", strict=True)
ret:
11:14
